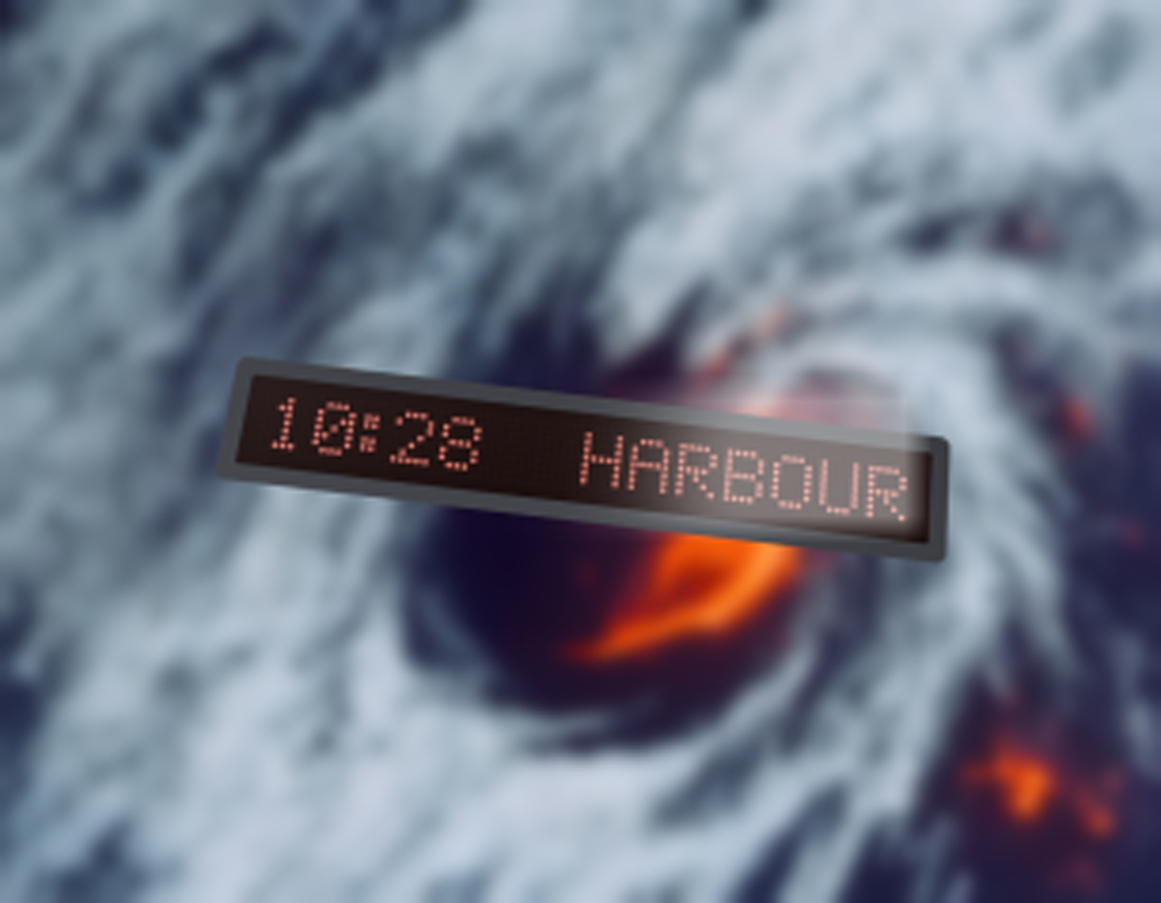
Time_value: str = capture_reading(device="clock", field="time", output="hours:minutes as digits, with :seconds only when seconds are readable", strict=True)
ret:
10:28
